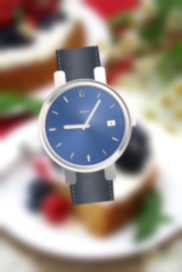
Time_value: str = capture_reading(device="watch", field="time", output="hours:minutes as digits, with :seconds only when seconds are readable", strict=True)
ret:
9:06
